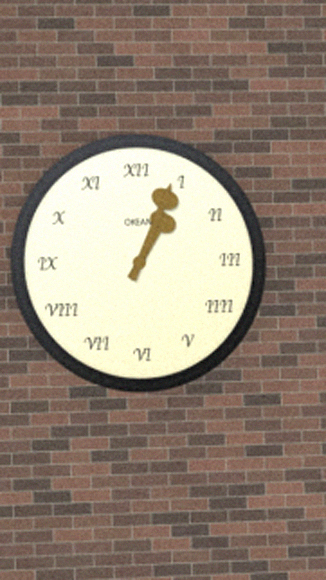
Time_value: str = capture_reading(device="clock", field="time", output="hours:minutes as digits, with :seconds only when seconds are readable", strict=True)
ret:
1:04
